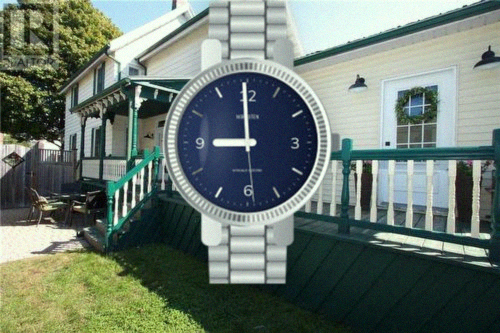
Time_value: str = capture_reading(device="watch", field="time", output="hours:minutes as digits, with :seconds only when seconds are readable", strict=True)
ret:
8:59:29
